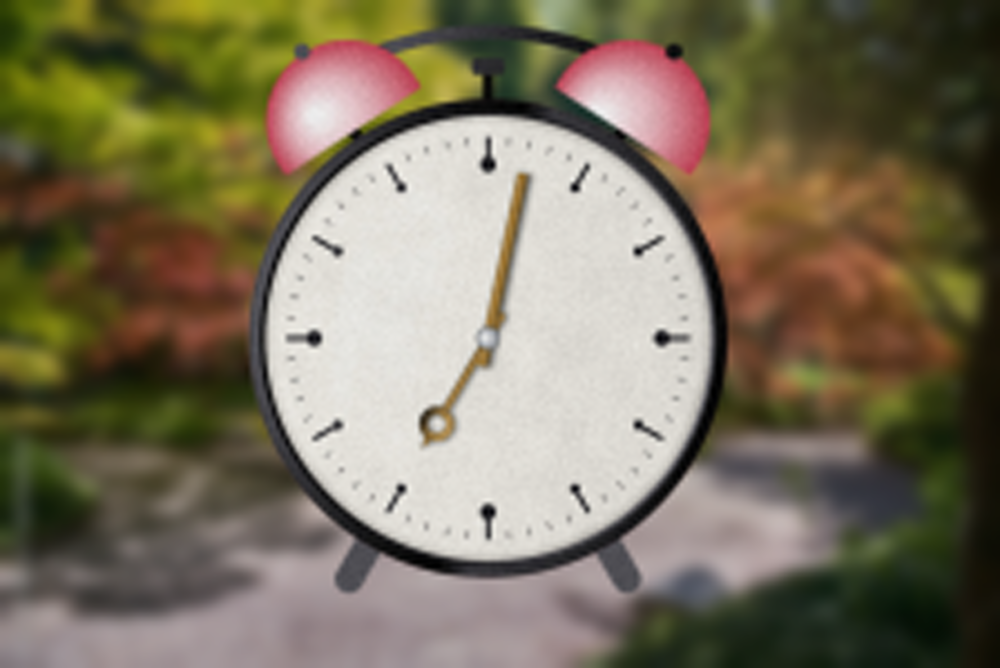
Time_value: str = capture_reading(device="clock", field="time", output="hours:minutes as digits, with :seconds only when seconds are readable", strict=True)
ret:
7:02
